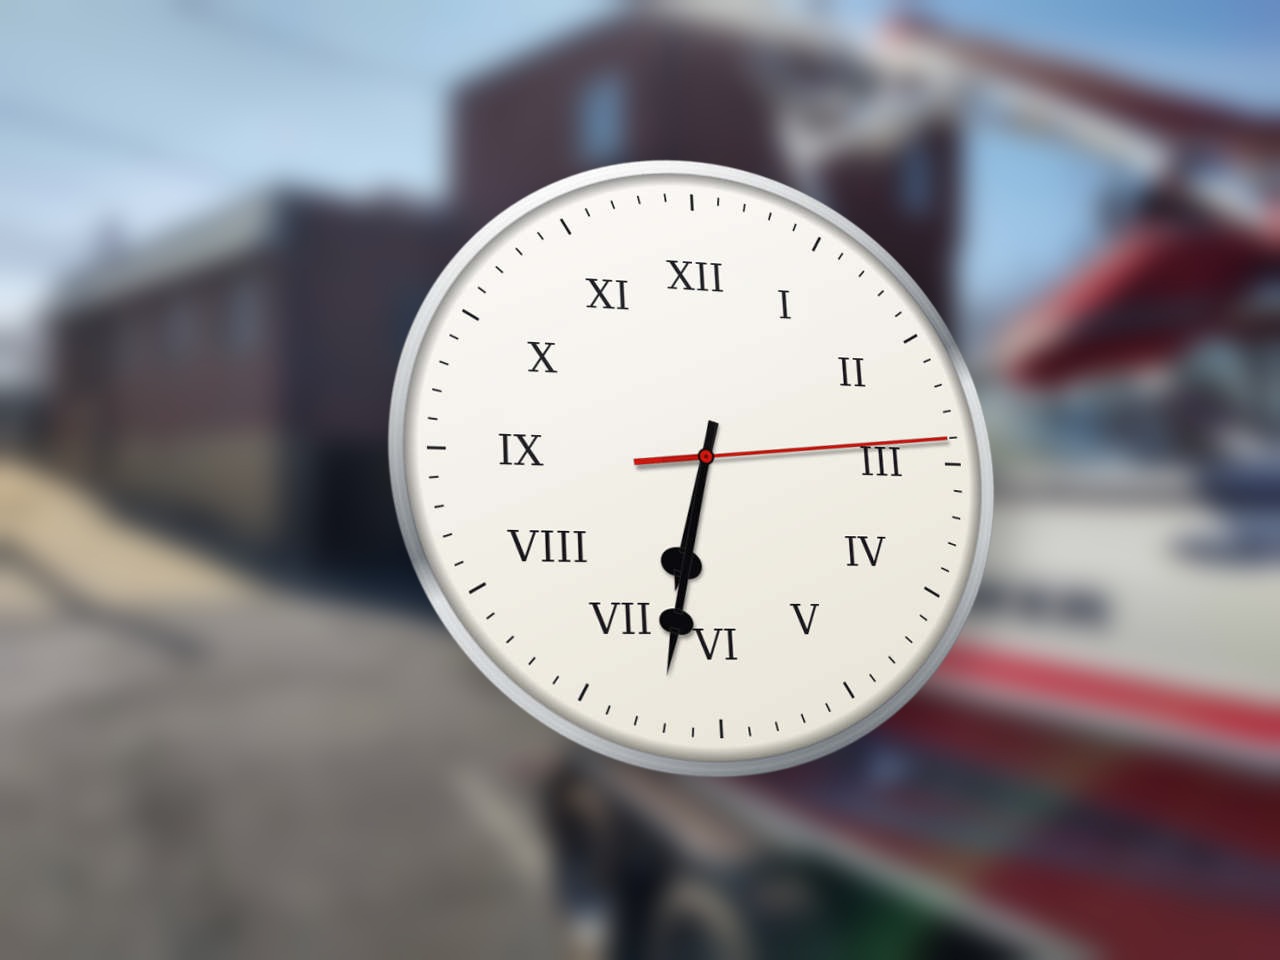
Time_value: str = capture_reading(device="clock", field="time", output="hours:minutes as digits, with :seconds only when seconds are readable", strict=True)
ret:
6:32:14
